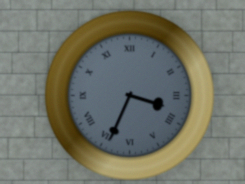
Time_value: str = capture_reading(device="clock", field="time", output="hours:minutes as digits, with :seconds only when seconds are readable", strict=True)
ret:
3:34
